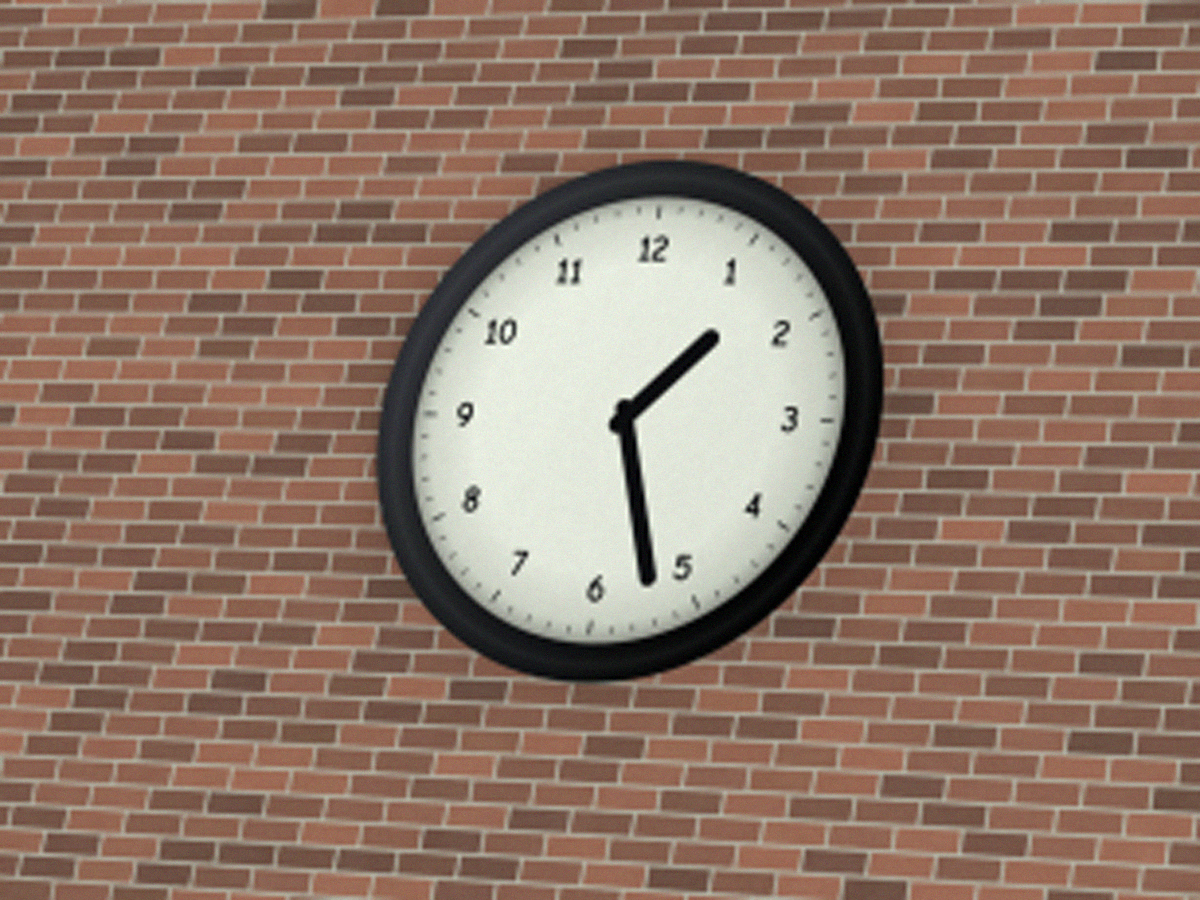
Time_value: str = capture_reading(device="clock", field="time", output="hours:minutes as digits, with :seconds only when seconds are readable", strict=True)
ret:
1:27
